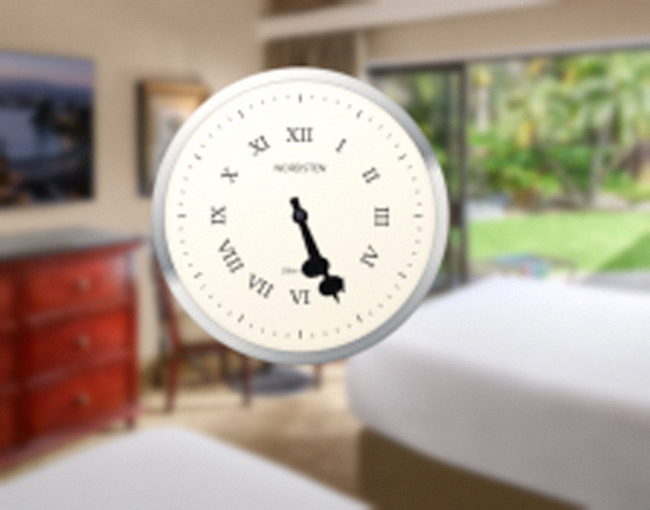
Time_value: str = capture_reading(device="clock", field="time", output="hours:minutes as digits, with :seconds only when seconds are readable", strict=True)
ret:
5:26
